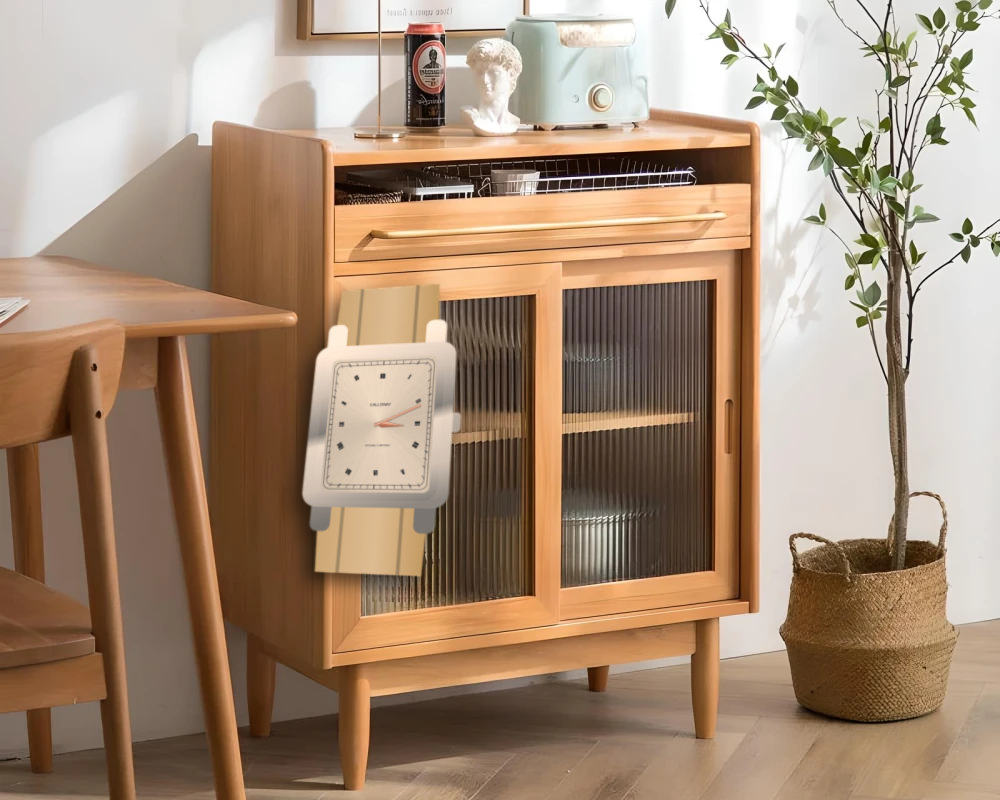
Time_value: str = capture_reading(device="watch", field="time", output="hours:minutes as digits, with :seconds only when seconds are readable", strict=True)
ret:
3:11
